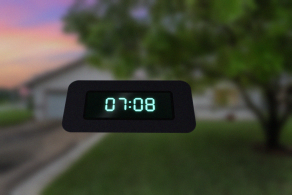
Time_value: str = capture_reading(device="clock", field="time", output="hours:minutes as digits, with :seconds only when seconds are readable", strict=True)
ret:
7:08
